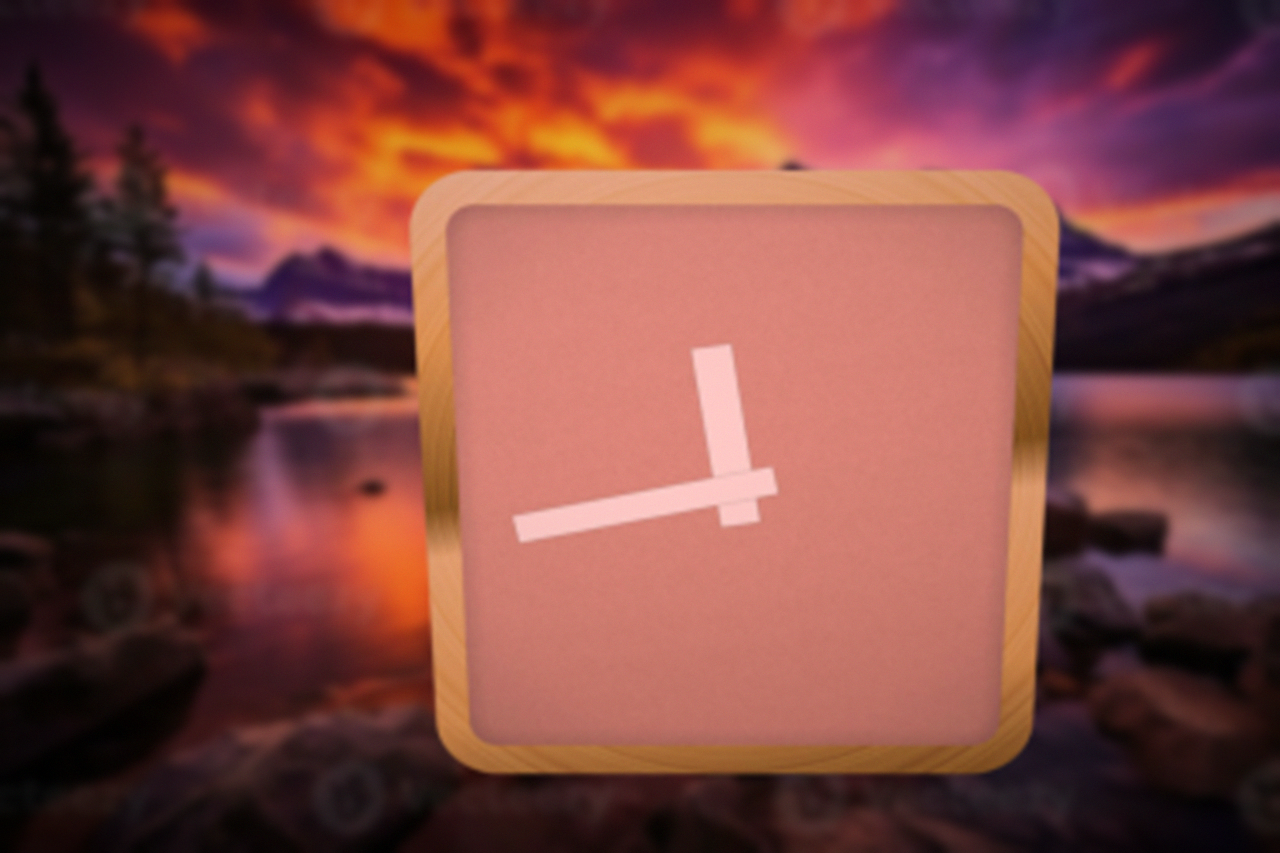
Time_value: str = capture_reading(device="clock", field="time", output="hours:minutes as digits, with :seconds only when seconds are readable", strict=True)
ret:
11:43
